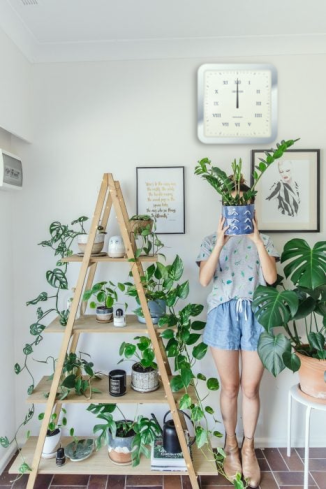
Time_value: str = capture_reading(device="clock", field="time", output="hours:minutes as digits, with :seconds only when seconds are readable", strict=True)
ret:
12:00
